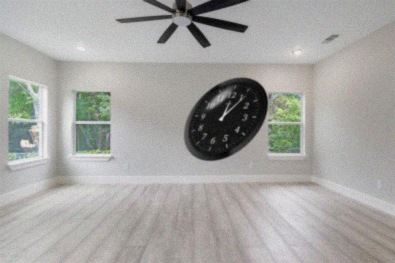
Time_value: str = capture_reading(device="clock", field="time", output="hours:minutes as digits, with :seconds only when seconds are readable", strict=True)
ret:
12:06
